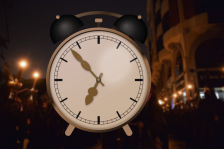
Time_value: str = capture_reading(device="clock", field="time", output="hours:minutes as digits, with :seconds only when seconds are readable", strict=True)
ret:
6:53
